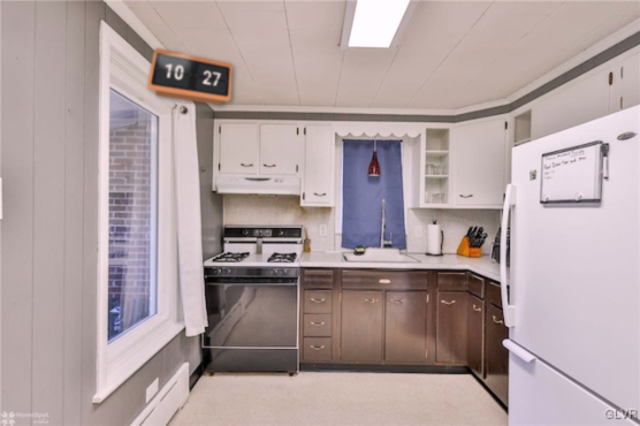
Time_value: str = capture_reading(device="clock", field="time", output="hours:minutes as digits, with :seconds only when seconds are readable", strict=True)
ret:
10:27
